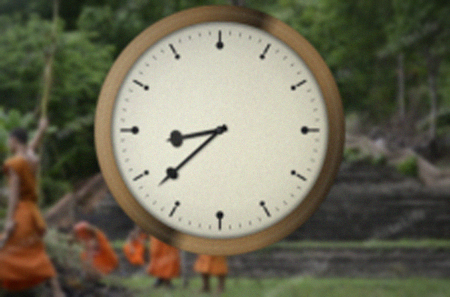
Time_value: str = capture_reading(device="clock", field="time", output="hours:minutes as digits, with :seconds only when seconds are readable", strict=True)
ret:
8:38
